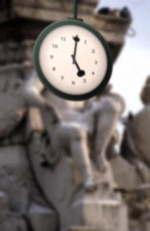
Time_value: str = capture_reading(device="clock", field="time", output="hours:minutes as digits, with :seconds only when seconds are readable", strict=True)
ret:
5:01
